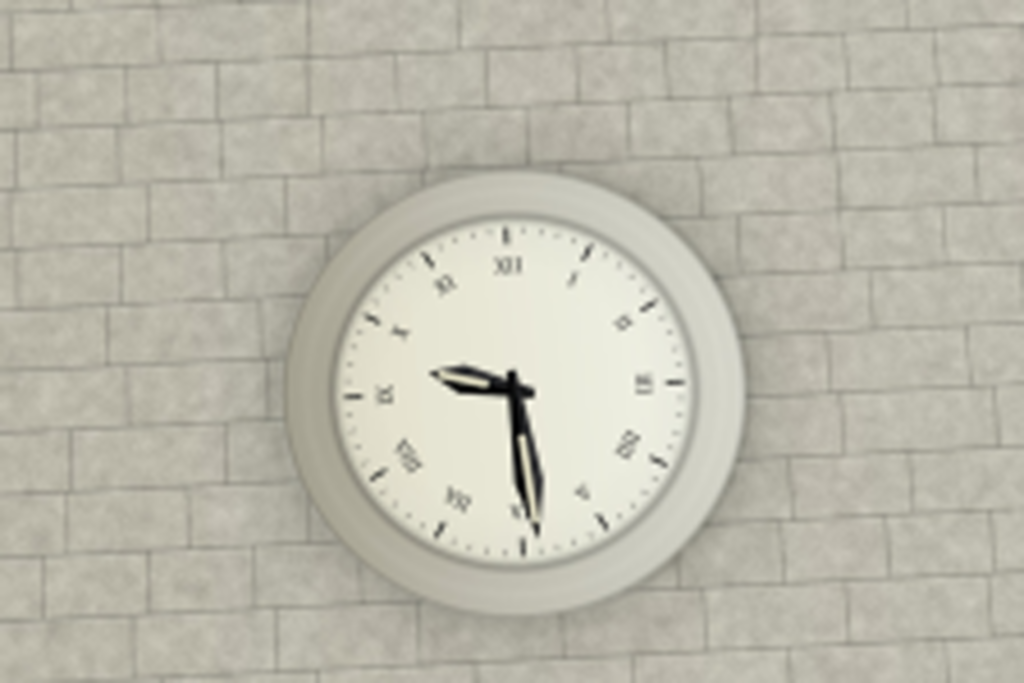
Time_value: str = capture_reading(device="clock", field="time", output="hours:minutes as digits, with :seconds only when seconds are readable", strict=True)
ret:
9:29
